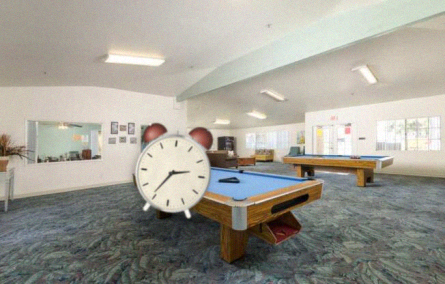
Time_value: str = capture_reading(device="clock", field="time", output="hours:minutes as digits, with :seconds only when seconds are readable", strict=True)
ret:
2:36
